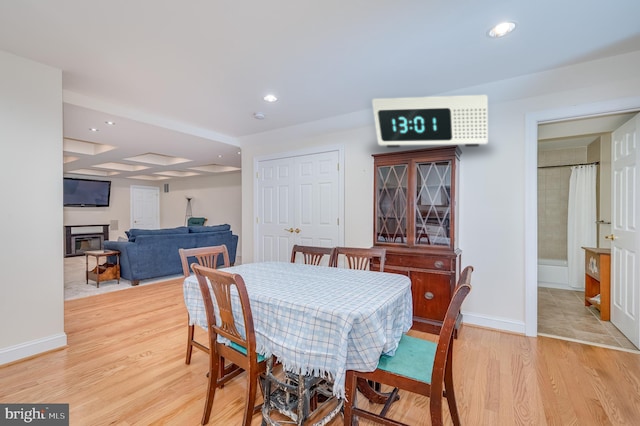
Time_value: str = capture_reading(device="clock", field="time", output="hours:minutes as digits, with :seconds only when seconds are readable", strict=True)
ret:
13:01
